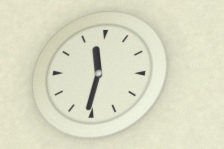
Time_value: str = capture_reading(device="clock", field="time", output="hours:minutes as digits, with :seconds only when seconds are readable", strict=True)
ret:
11:31
